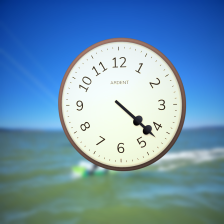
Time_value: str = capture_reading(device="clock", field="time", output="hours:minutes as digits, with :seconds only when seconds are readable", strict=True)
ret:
4:22
